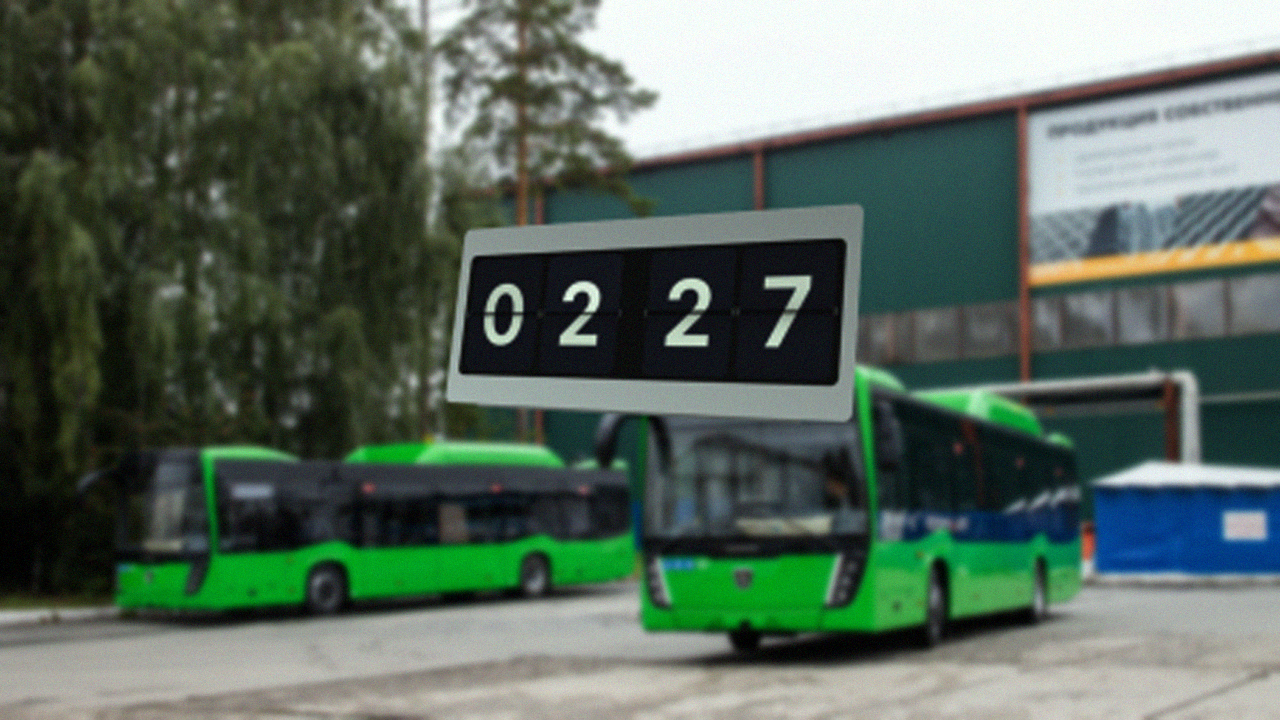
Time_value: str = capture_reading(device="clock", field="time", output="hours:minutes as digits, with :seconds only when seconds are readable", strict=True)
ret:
2:27
